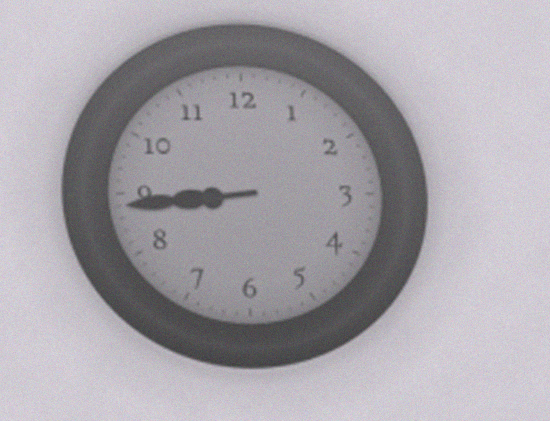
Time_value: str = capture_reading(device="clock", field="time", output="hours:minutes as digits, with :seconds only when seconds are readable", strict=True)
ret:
8:44
